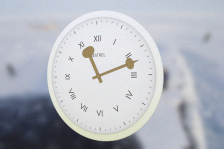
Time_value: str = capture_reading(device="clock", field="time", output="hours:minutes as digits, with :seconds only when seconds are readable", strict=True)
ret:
11:12
